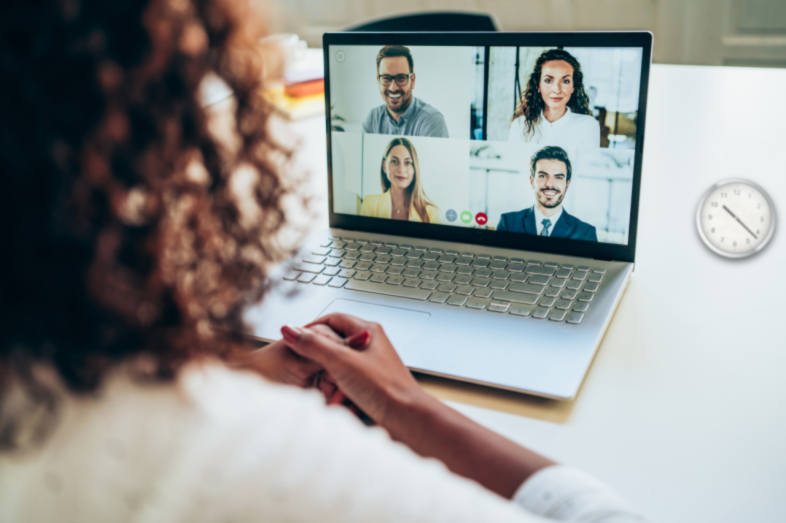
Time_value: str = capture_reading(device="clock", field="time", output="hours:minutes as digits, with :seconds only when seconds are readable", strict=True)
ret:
10:22
